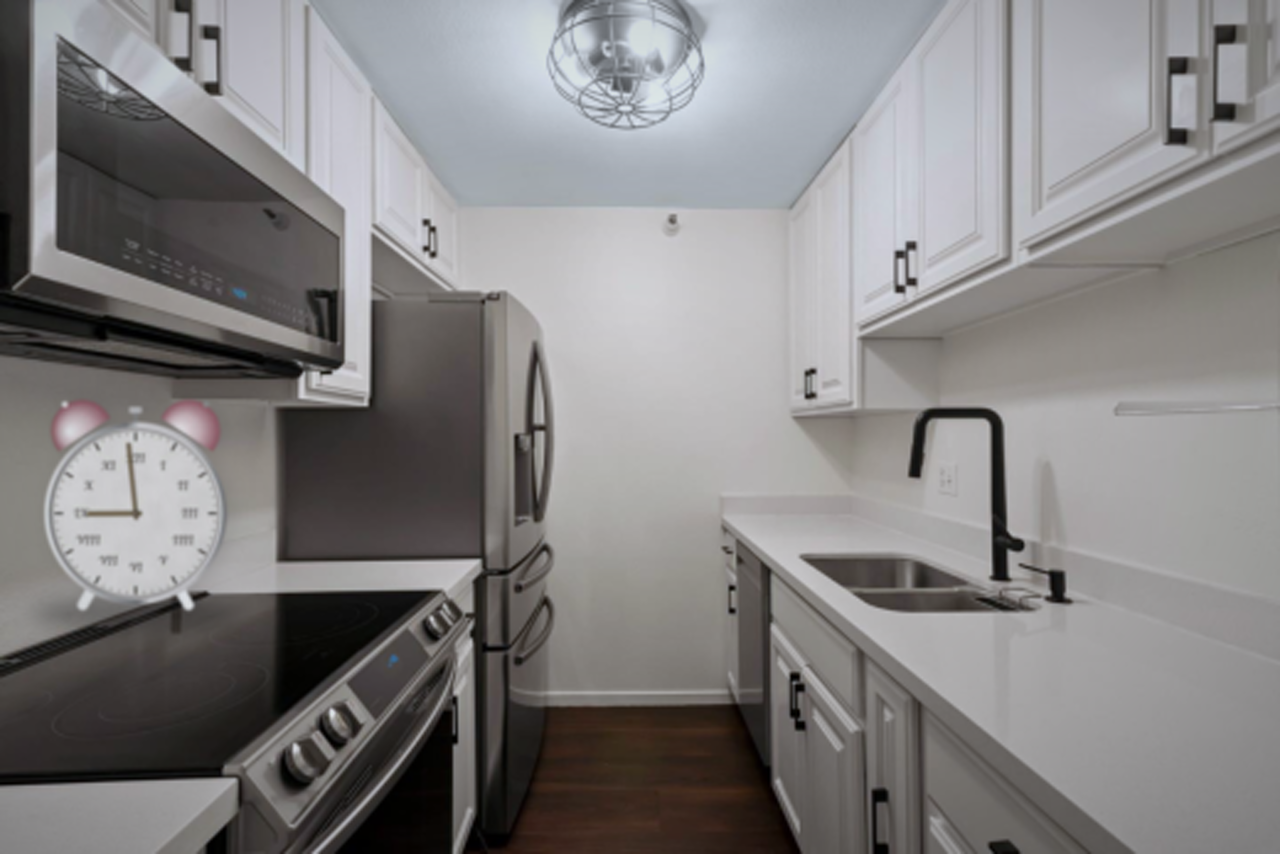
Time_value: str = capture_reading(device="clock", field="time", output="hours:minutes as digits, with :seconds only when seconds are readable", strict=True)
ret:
8:59
